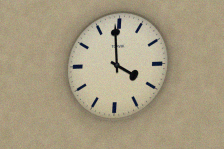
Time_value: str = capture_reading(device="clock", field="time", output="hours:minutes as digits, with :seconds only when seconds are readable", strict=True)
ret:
3:59
